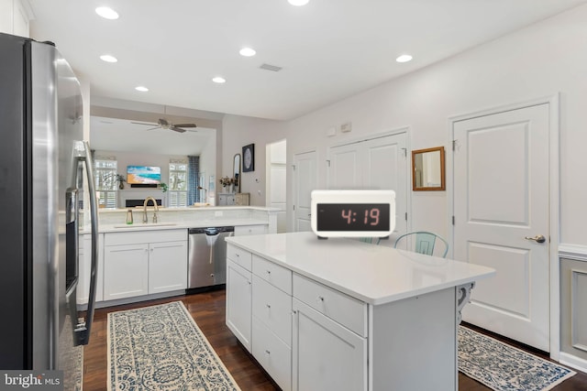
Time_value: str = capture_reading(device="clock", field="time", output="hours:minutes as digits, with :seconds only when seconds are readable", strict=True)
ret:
4:19
